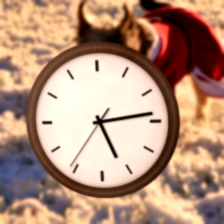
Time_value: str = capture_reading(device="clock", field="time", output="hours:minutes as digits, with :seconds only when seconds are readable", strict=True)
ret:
5:13:36
